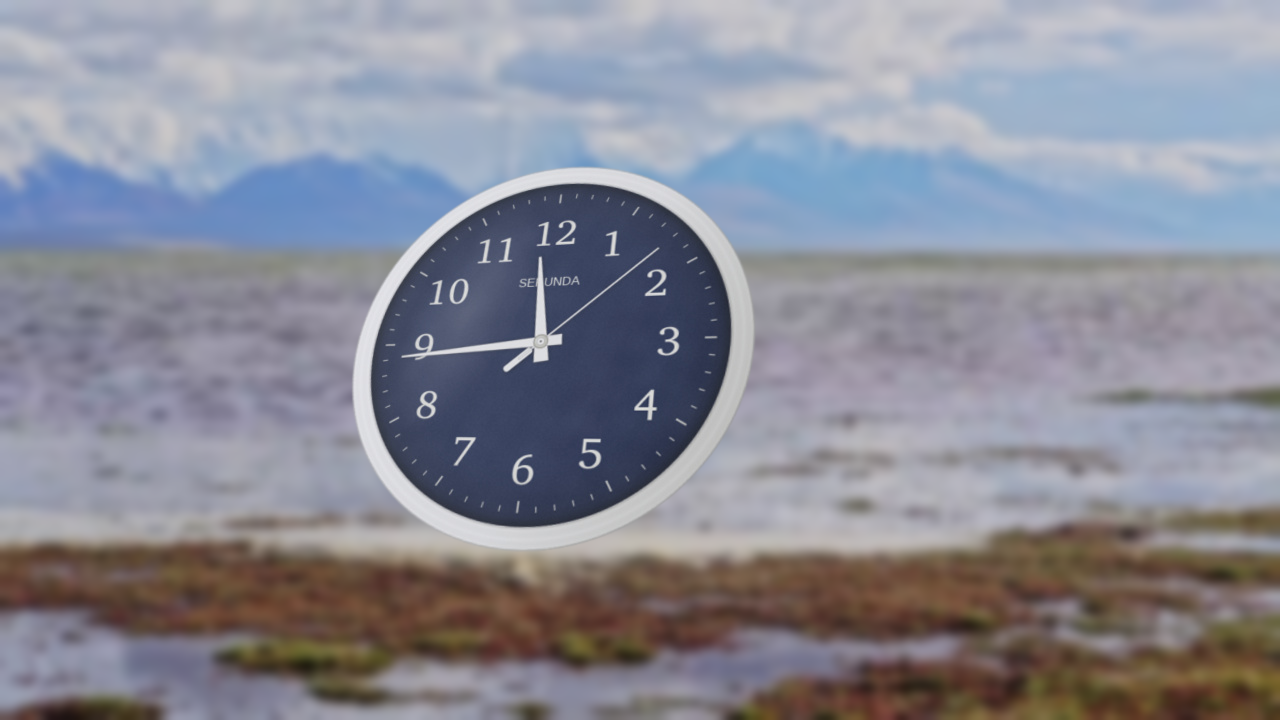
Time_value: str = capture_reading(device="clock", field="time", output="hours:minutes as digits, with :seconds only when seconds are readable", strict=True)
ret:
11:44:08
